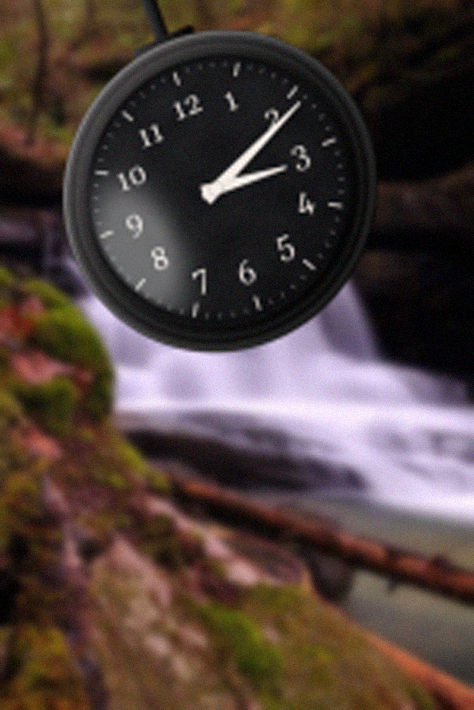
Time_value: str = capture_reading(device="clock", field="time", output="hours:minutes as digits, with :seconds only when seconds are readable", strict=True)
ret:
3:11
